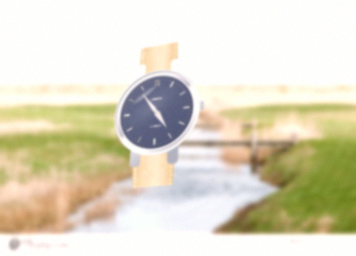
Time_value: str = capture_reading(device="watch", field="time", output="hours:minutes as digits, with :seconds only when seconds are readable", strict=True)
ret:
4:54
